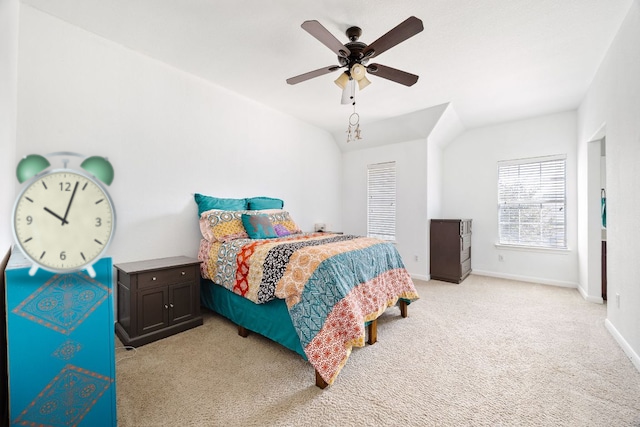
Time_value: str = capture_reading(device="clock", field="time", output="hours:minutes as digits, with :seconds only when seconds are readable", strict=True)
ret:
10:03
